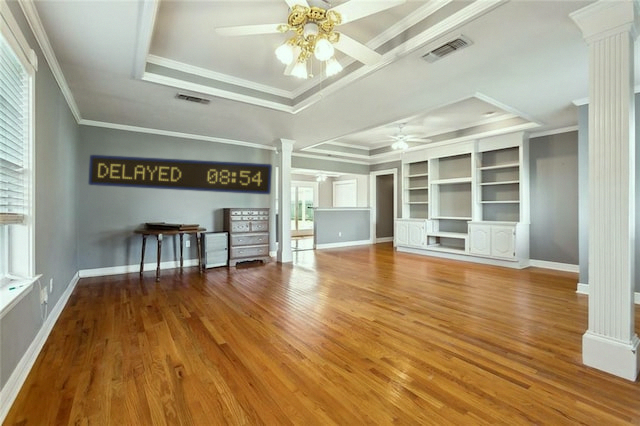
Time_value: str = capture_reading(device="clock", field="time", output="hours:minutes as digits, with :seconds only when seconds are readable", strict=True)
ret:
8:54
